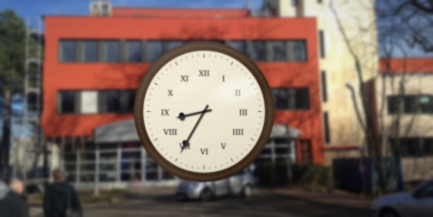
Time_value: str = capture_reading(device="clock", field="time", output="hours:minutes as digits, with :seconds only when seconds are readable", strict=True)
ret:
8:35
